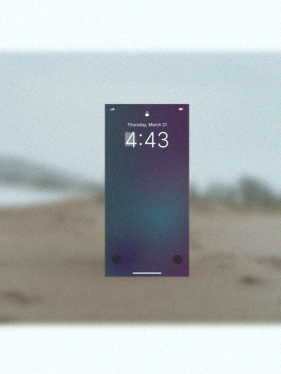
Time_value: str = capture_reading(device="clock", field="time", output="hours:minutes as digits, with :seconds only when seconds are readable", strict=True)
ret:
4:43
